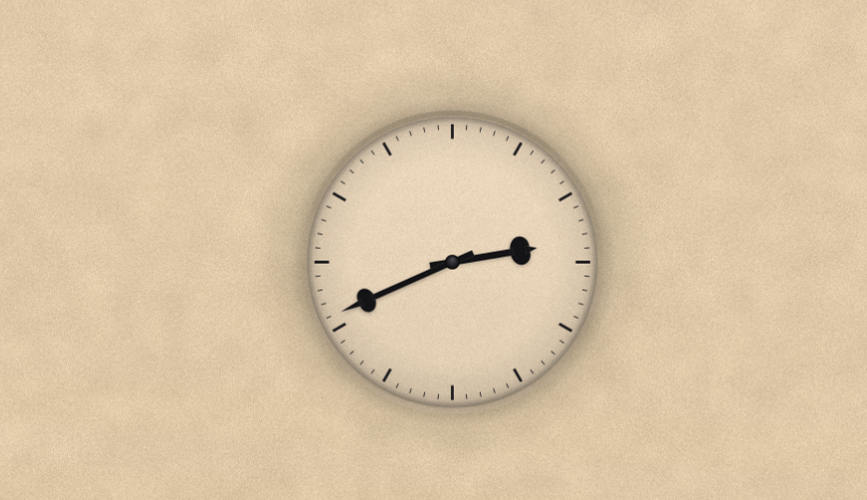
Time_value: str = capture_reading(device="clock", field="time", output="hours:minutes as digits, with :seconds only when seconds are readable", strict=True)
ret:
2:41
